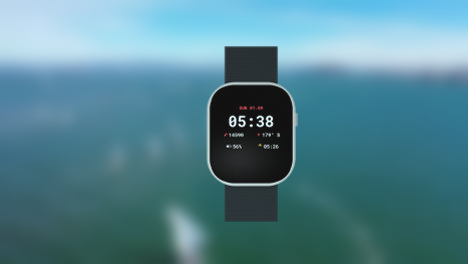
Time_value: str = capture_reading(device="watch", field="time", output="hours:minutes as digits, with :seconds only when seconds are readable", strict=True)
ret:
5:38
